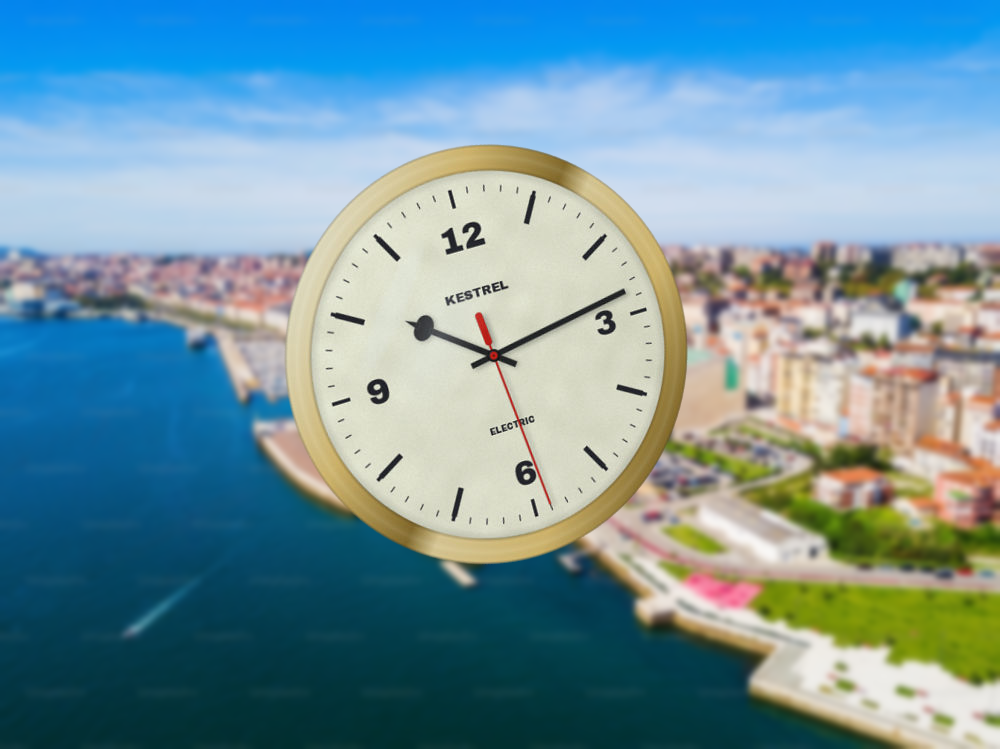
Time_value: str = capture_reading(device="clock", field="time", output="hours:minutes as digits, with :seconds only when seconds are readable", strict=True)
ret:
10:13:29
